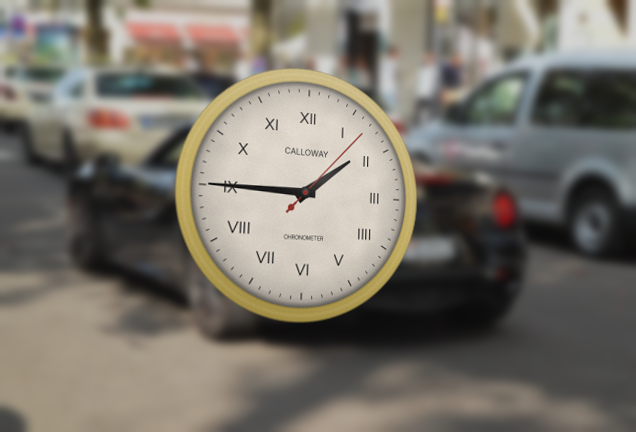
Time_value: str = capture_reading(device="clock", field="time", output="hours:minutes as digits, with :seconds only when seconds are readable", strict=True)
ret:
1:45:07
